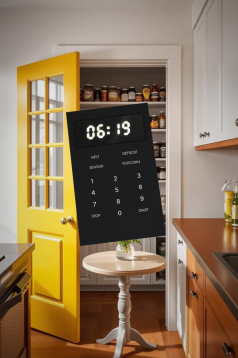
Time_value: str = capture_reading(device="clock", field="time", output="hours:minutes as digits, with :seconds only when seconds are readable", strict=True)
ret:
6:19
